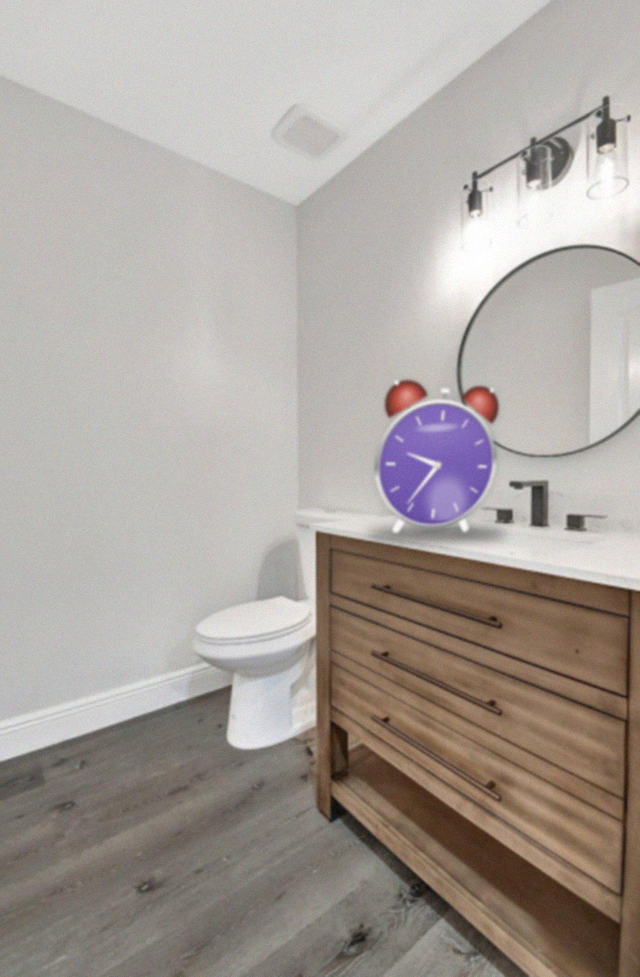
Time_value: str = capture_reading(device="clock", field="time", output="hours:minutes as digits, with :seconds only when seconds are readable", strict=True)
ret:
9:36
